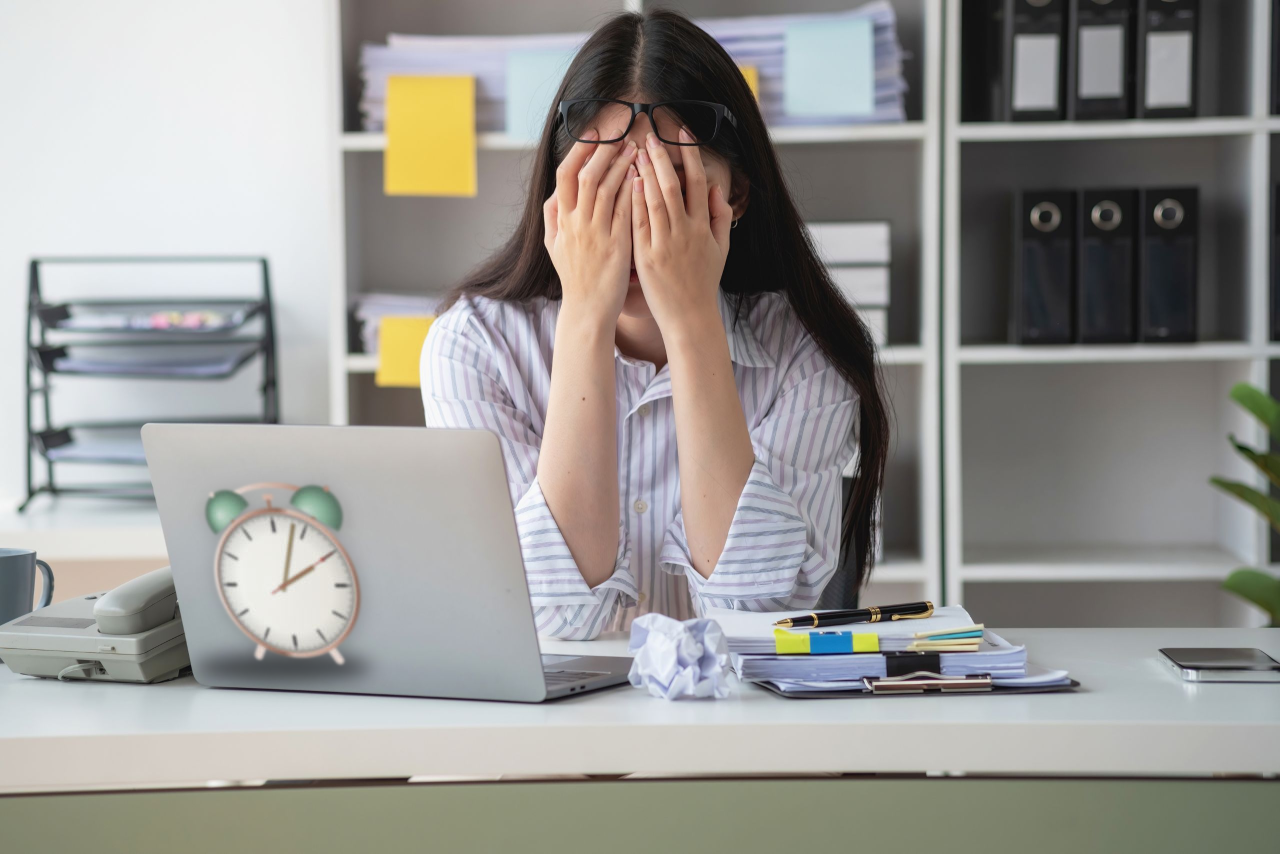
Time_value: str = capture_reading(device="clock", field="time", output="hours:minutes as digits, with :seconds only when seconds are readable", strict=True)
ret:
2:03:10
